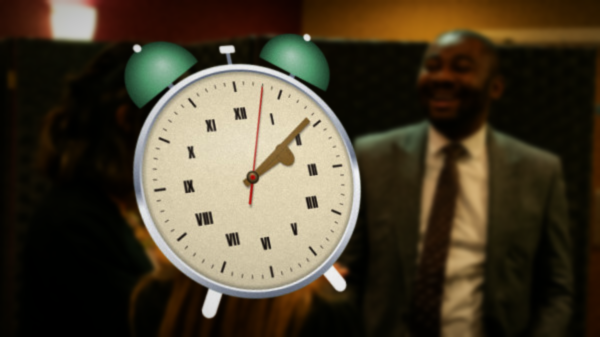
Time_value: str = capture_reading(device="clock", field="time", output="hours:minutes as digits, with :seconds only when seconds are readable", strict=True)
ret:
2:09:03
